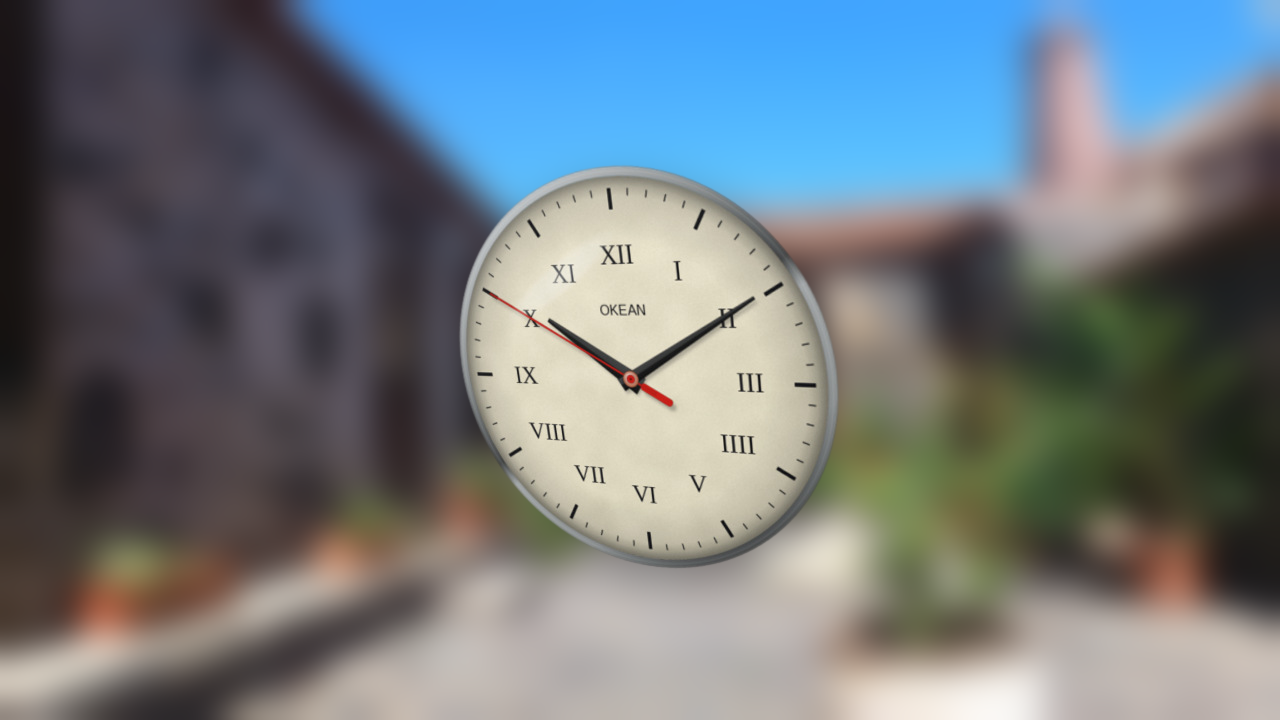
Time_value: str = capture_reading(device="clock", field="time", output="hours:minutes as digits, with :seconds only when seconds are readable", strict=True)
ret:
10:09:50
